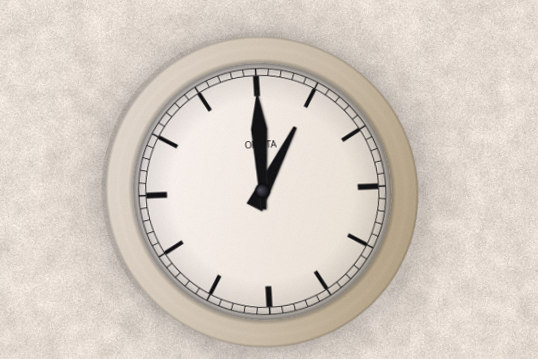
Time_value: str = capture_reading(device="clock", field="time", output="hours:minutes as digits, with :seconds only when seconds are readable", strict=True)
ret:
1:00
